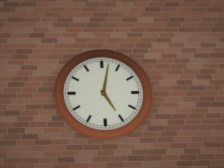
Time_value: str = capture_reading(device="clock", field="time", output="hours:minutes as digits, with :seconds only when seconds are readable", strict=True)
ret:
5:02
